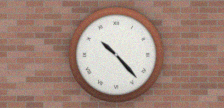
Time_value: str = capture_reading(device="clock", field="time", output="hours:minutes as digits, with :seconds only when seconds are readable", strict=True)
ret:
10:23
